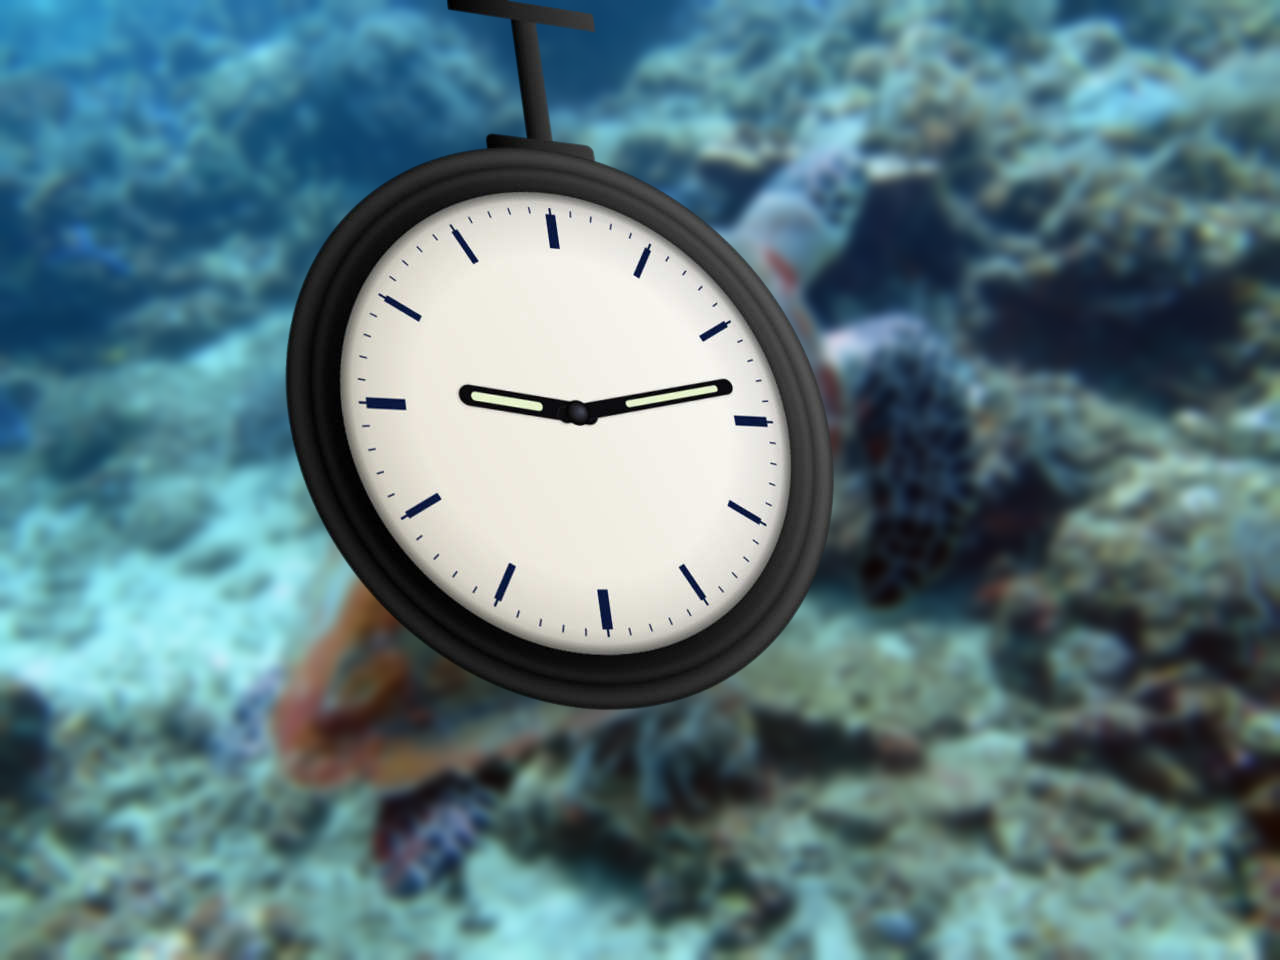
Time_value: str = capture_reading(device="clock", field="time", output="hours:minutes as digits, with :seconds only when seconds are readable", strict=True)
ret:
9:13
